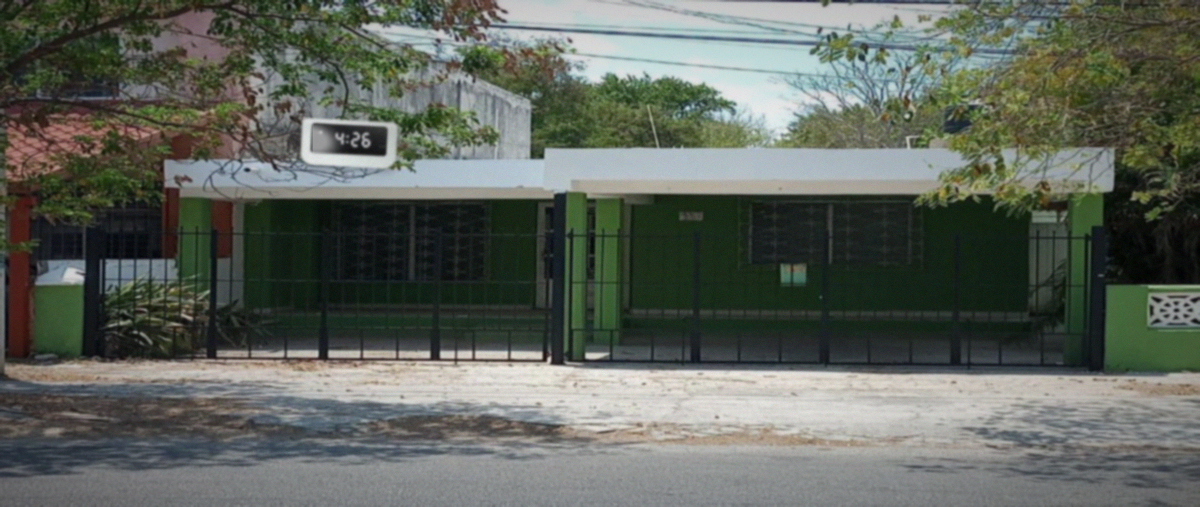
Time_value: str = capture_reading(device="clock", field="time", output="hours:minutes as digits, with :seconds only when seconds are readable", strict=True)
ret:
4:26
